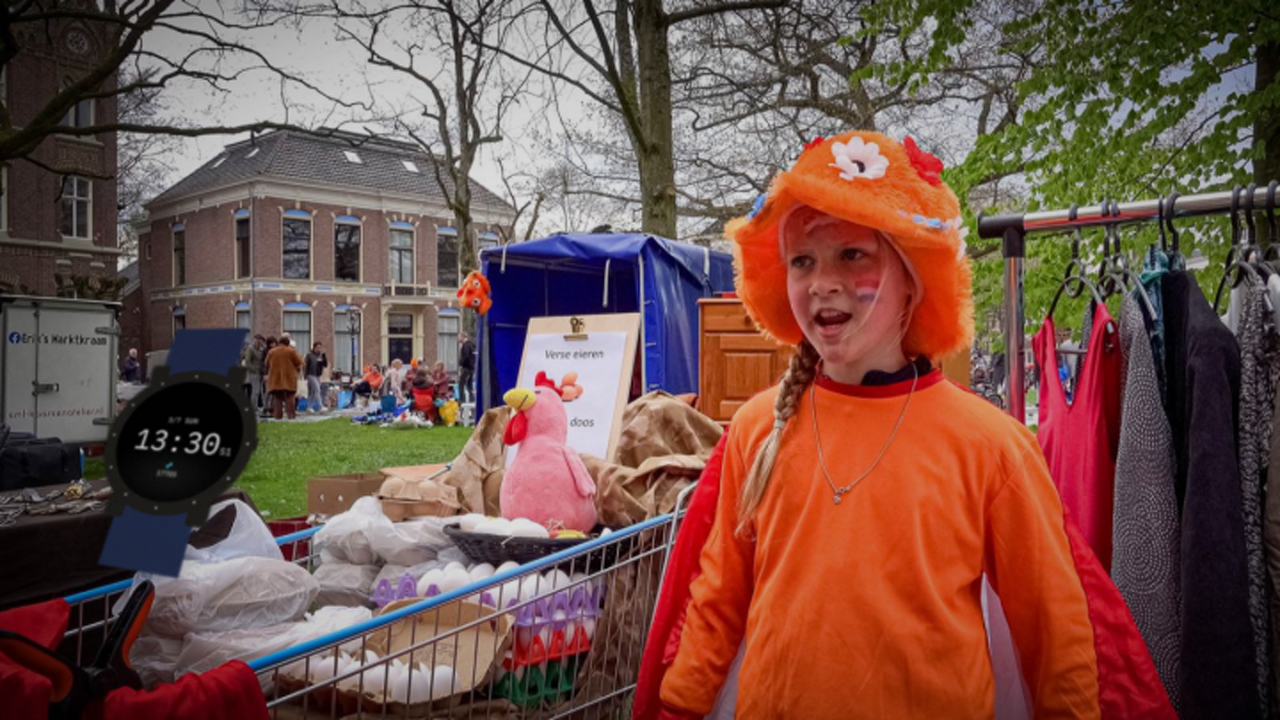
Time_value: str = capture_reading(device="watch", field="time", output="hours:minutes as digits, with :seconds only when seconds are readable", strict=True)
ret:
13:30
